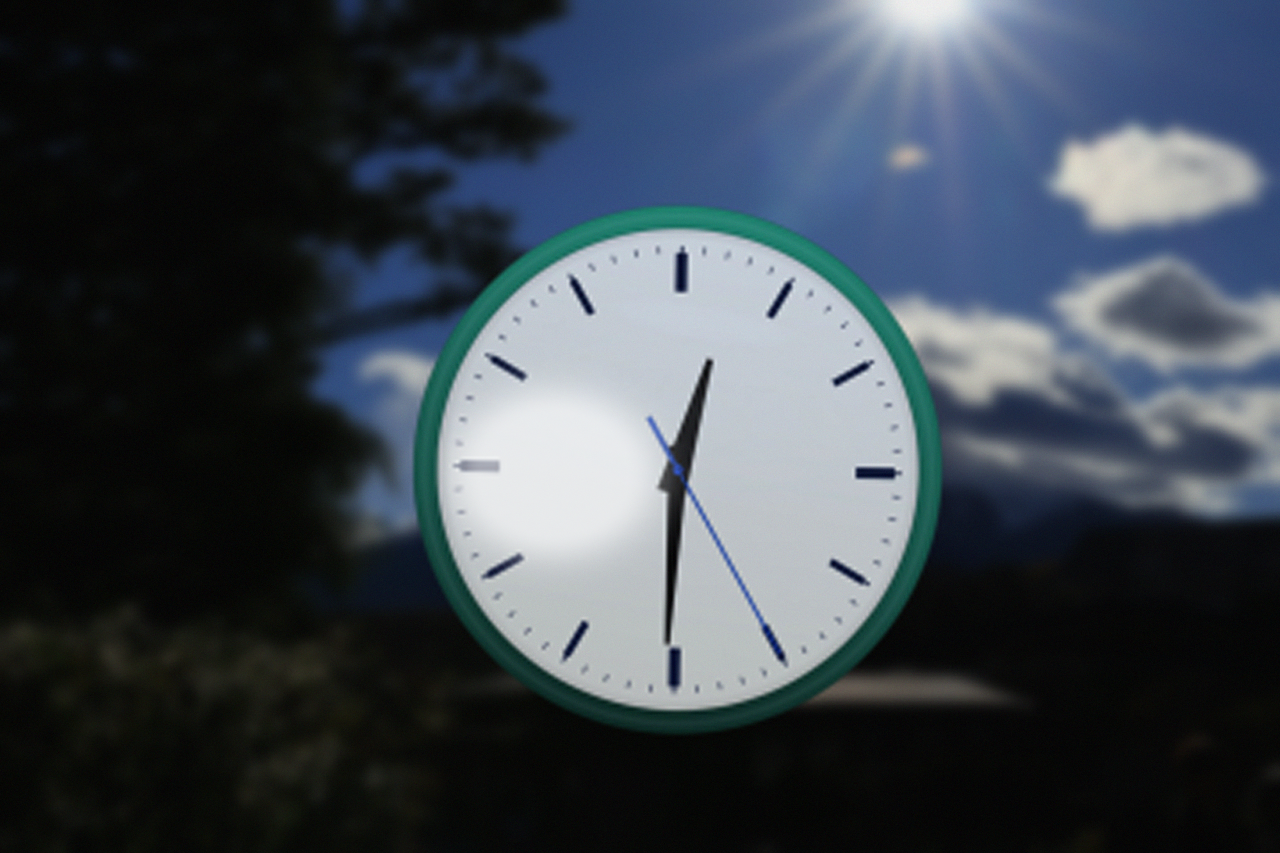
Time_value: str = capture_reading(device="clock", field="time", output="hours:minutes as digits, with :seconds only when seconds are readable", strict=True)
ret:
12:30:25
